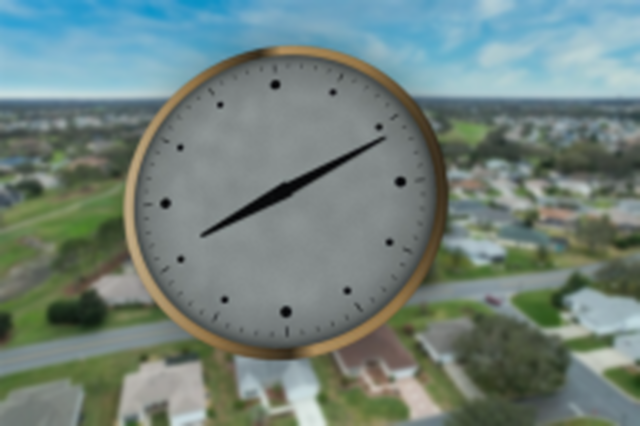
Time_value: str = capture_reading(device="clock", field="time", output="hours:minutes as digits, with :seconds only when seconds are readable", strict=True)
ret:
8:11
